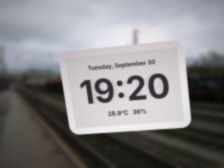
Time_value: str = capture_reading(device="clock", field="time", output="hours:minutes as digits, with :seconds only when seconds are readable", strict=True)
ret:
19:20
